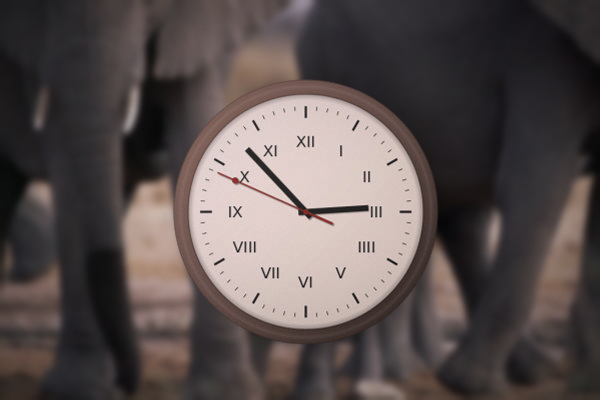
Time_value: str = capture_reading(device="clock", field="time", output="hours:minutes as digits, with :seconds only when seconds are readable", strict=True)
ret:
2:52:49
